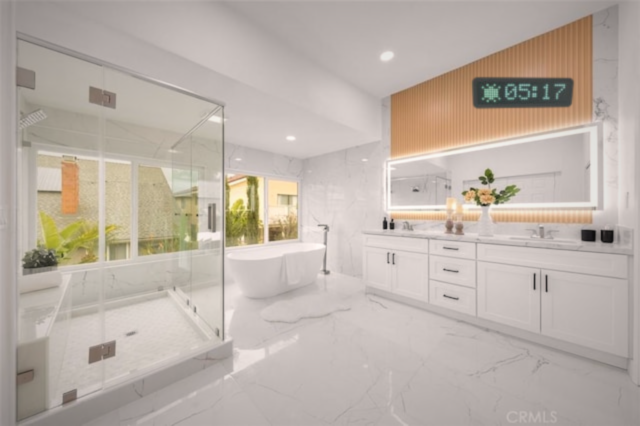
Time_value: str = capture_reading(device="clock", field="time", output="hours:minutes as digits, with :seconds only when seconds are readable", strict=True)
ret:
5:17
